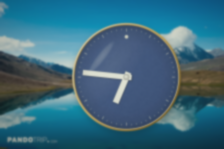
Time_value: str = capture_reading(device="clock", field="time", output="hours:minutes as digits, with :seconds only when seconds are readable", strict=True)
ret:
6:46
